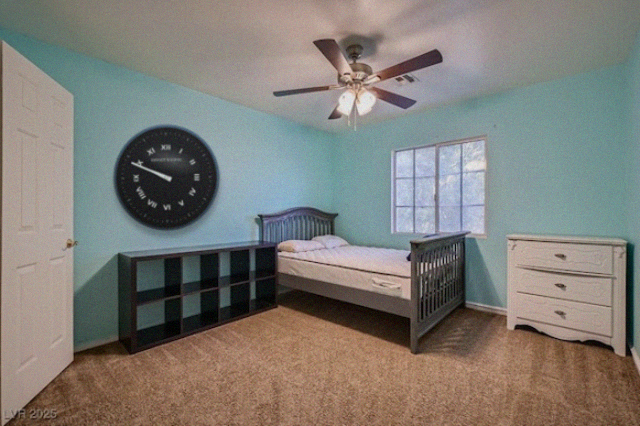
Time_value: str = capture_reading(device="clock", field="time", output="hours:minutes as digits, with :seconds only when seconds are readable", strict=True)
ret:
9:49
